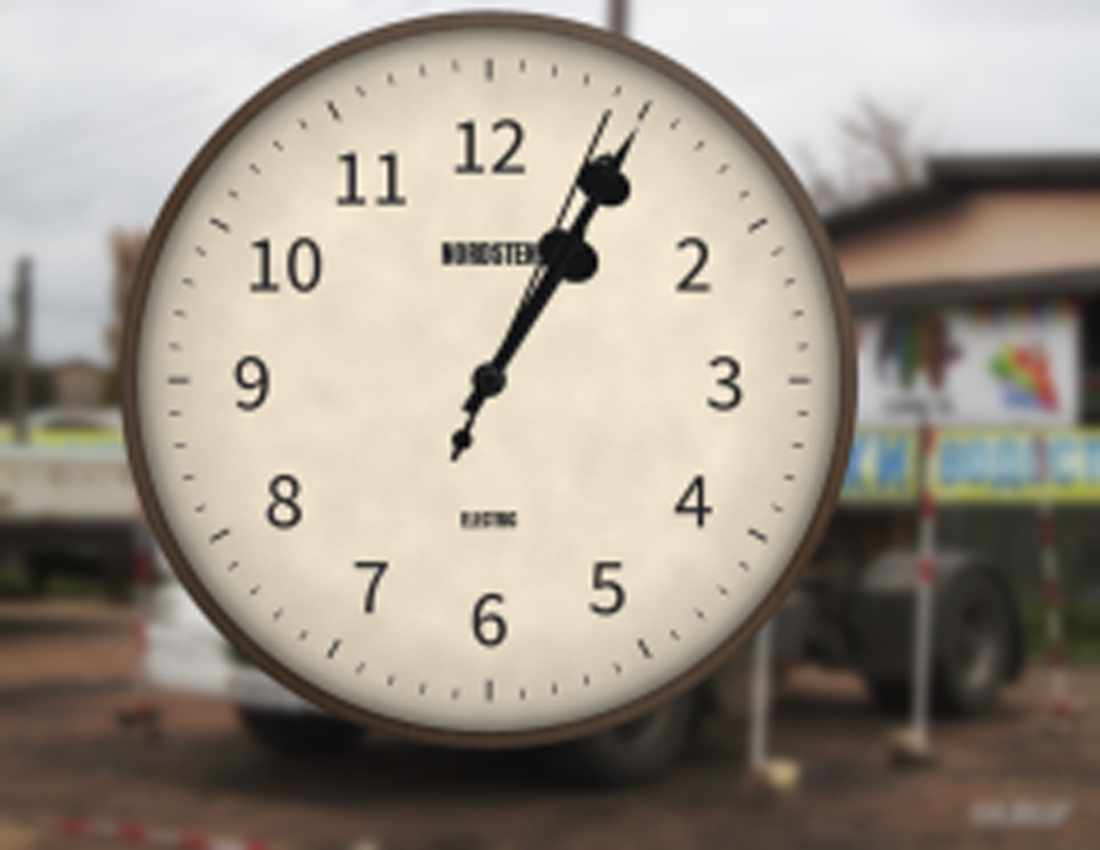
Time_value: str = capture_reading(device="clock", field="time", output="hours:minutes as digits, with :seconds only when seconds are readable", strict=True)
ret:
1:05:04
